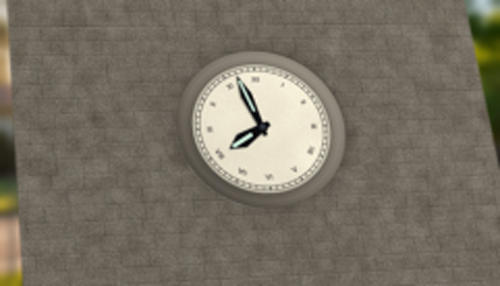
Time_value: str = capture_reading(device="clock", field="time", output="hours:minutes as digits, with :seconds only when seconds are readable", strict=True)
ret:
7:57
